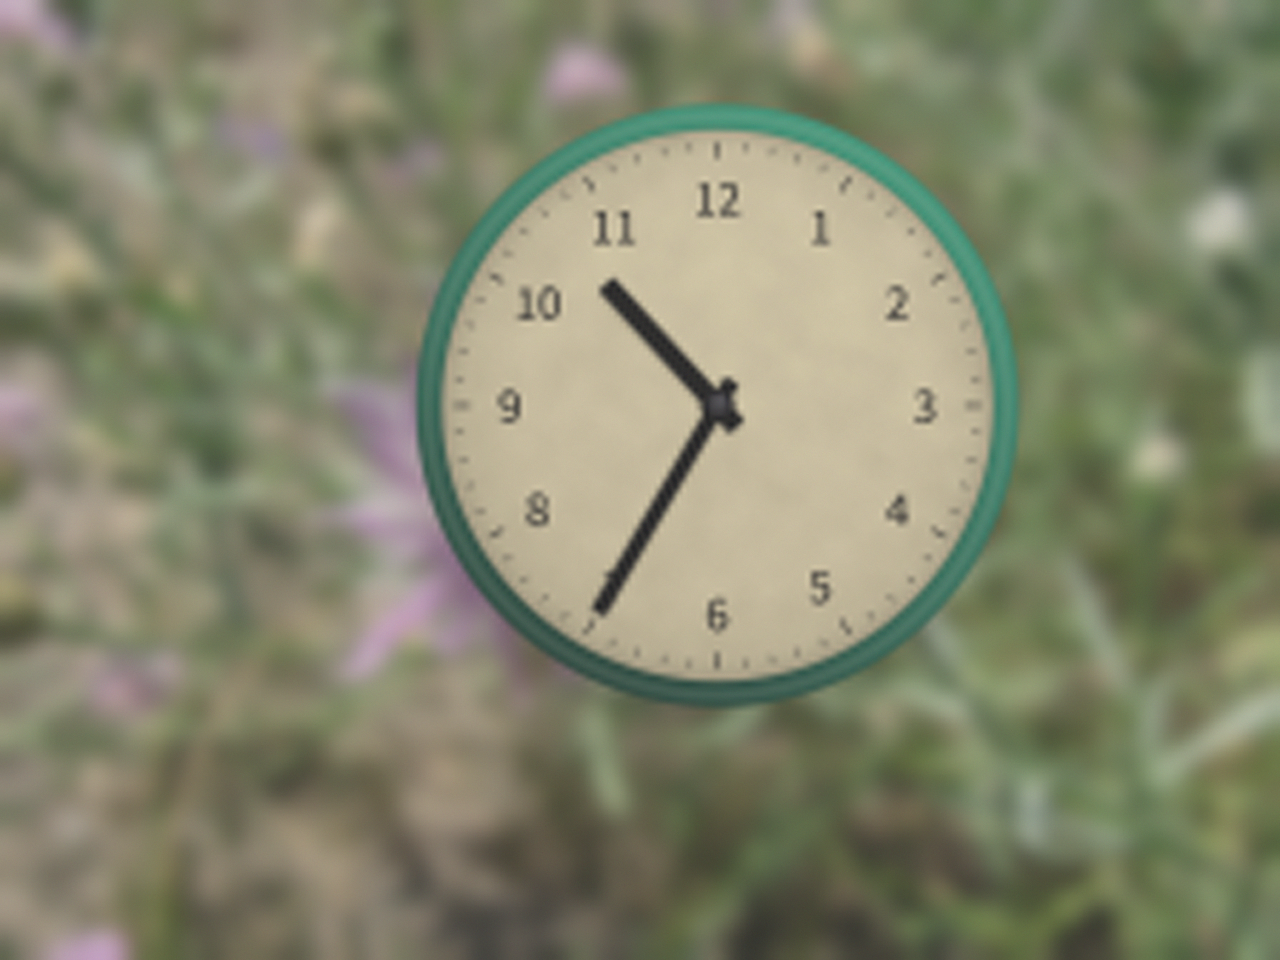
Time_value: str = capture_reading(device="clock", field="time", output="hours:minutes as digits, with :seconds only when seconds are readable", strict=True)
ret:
10:35
